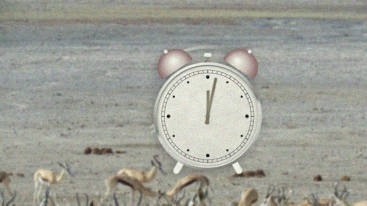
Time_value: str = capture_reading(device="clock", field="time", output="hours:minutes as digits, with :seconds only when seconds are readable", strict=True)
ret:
12:02
